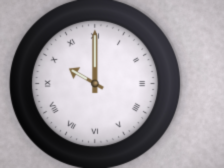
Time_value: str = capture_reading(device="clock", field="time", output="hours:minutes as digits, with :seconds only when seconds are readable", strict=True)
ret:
10:00
